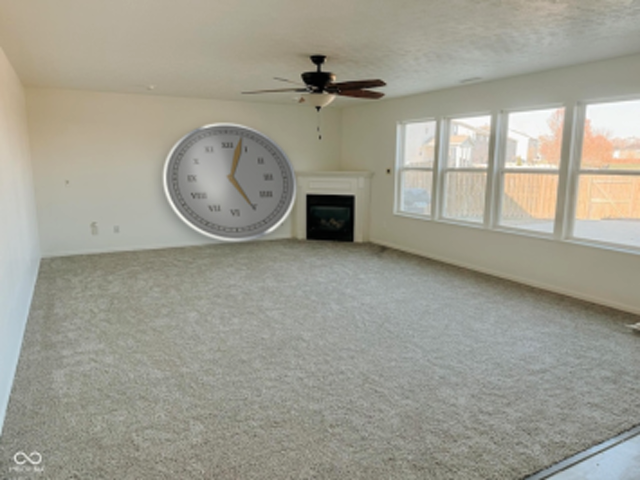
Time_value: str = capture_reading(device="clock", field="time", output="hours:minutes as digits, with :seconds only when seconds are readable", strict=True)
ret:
5:03
